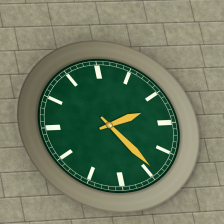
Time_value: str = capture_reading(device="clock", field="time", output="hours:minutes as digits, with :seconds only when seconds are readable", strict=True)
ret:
2:24
